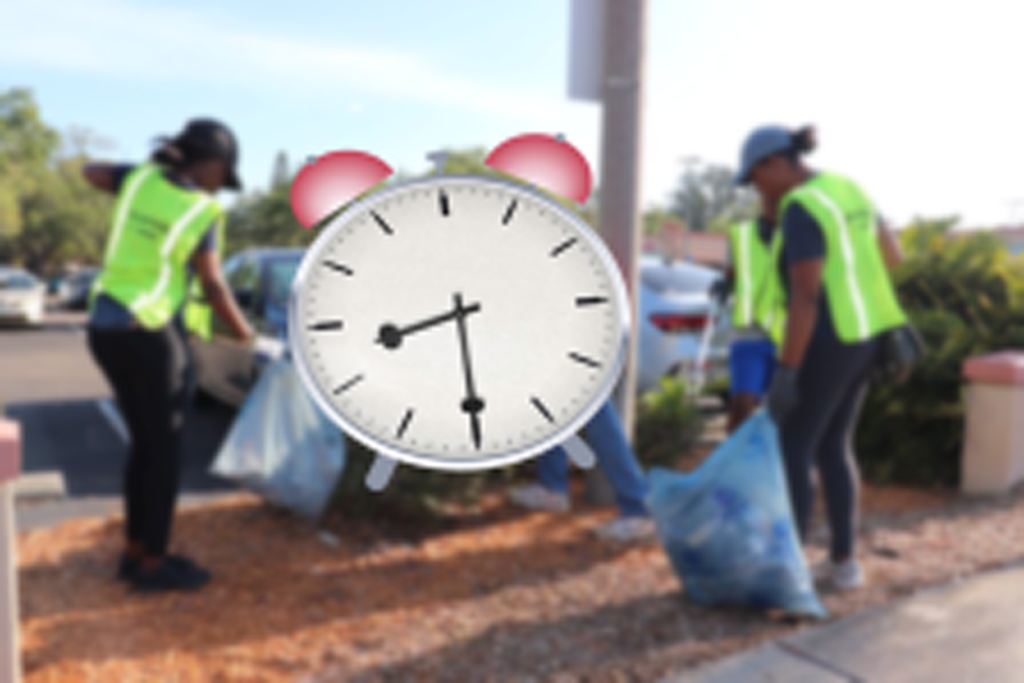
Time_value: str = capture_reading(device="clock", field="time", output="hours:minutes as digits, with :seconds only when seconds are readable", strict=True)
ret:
8:30
